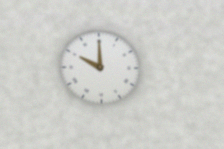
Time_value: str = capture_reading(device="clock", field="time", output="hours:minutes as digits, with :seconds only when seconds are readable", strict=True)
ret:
10:00
